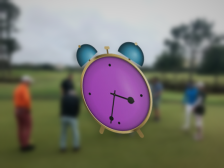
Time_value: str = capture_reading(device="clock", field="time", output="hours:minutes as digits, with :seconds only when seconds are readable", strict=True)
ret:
3:33
